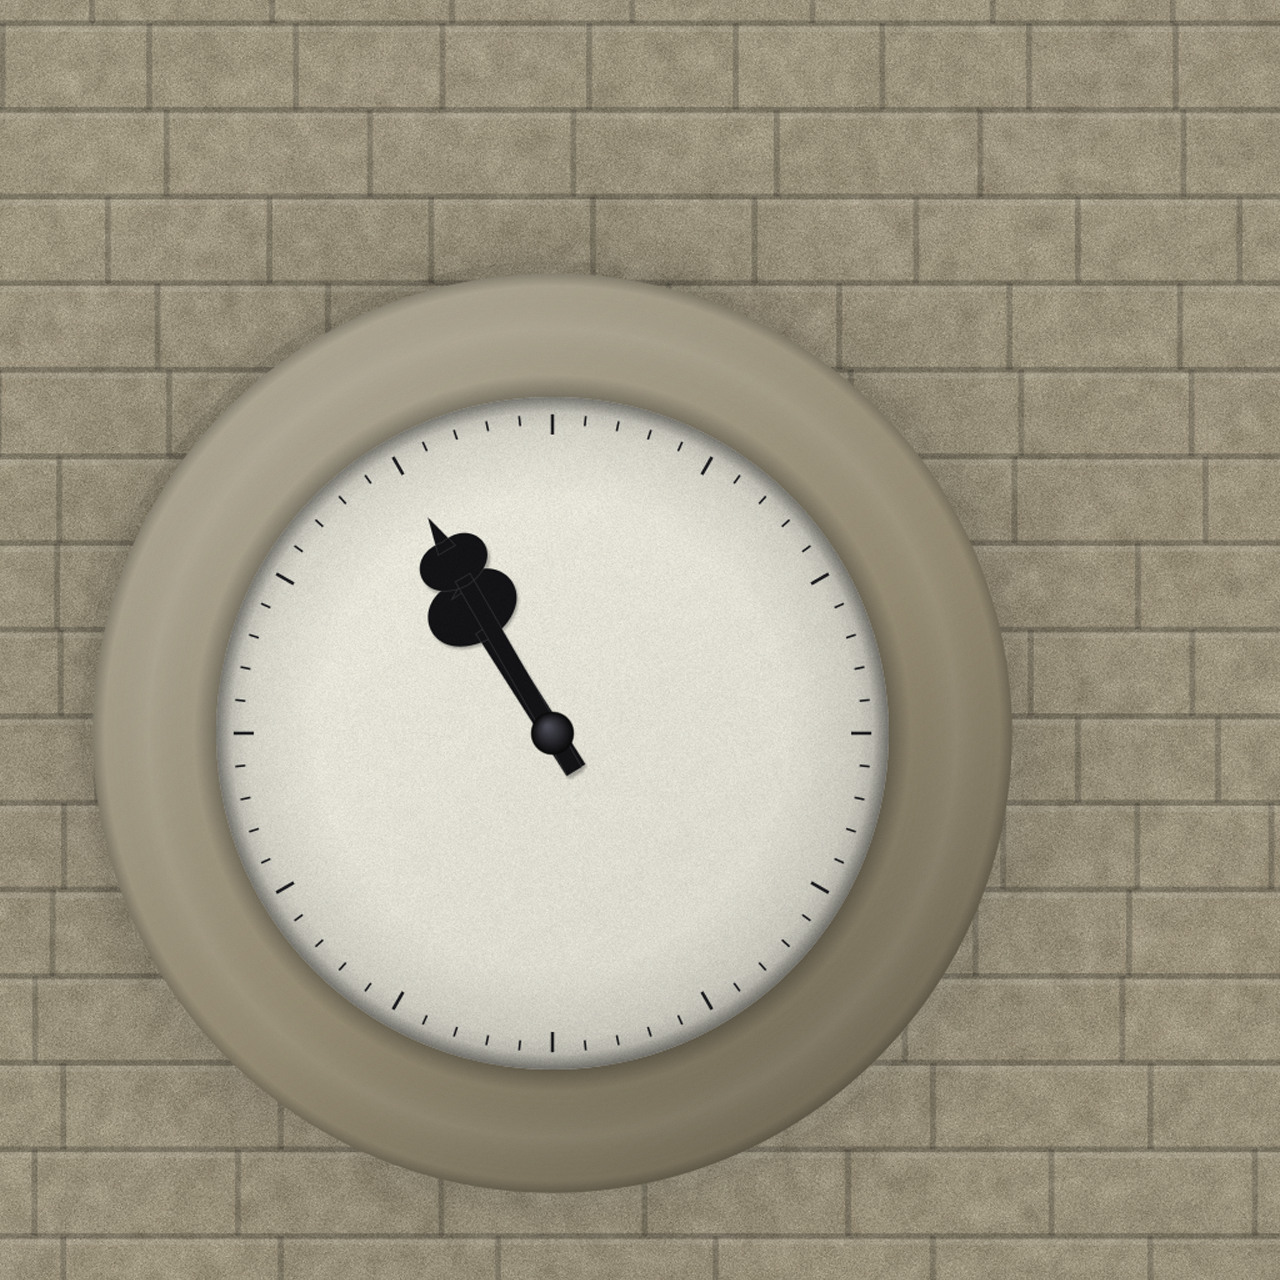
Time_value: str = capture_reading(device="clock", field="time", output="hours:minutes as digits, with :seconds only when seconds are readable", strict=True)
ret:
10:55
